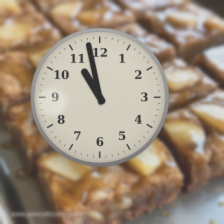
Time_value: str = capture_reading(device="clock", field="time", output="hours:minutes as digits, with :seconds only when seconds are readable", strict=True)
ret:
10:58
